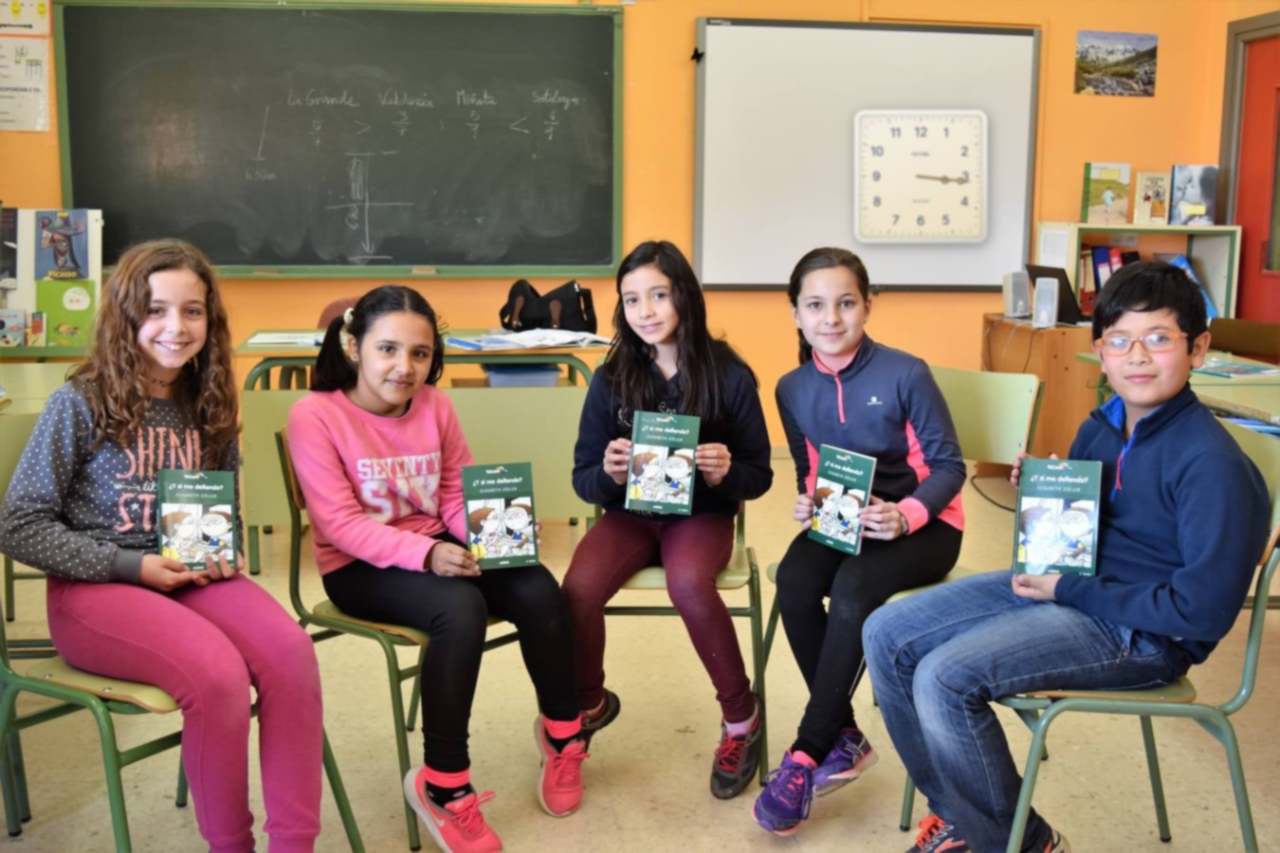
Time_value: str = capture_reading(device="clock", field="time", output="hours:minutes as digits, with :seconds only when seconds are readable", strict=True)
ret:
3:16
